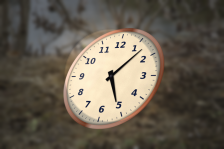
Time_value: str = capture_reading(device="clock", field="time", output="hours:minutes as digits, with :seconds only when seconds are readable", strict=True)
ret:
5:07
